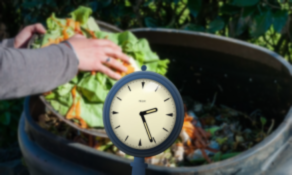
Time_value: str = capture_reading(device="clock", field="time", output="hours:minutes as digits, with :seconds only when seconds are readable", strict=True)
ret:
2:26
